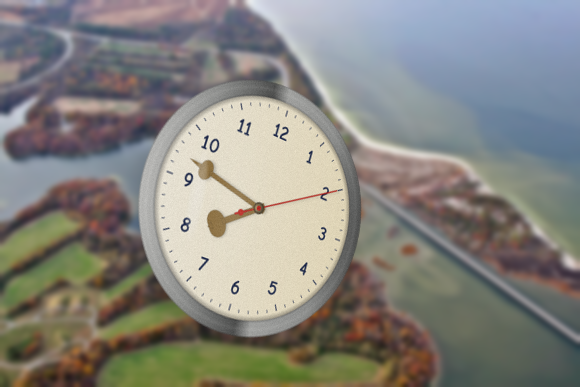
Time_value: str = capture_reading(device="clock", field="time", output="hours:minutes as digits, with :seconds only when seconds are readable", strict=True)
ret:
7:47:10
